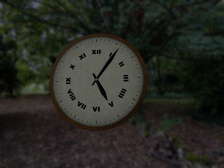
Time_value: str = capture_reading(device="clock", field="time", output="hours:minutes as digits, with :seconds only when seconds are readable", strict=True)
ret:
5:06
